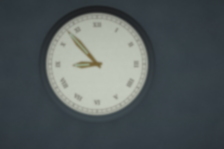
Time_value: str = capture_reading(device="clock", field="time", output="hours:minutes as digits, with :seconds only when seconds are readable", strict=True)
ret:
8:53
